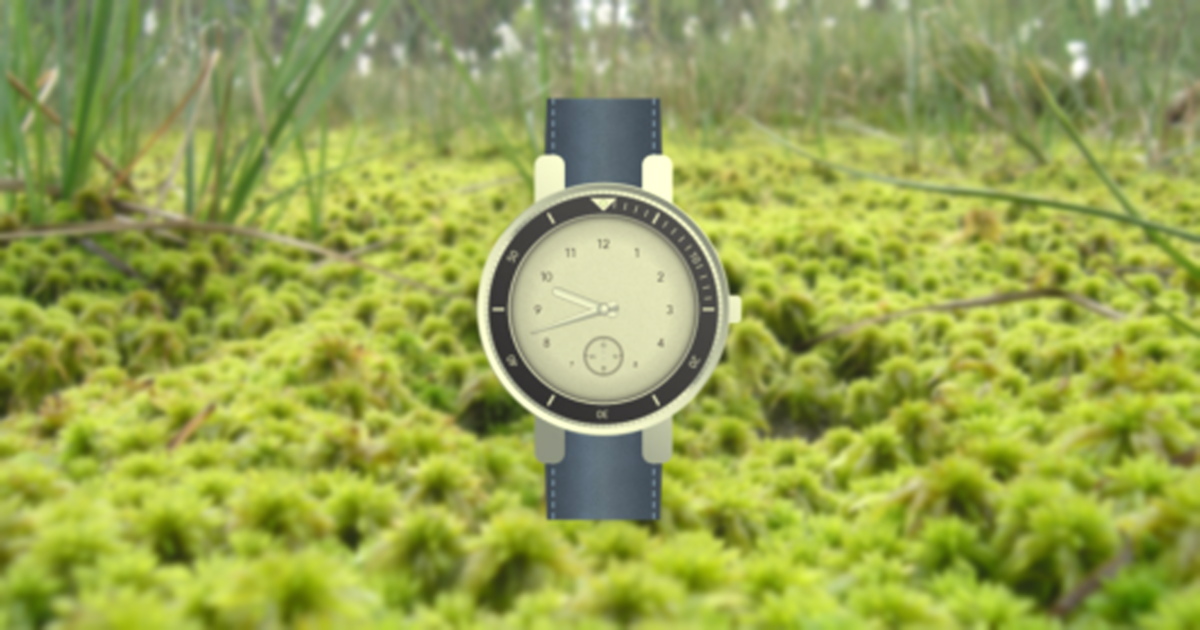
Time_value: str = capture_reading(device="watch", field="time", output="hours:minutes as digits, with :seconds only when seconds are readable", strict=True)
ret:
9:42
